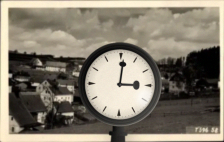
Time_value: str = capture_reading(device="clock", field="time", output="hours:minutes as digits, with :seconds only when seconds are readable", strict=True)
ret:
3:01
